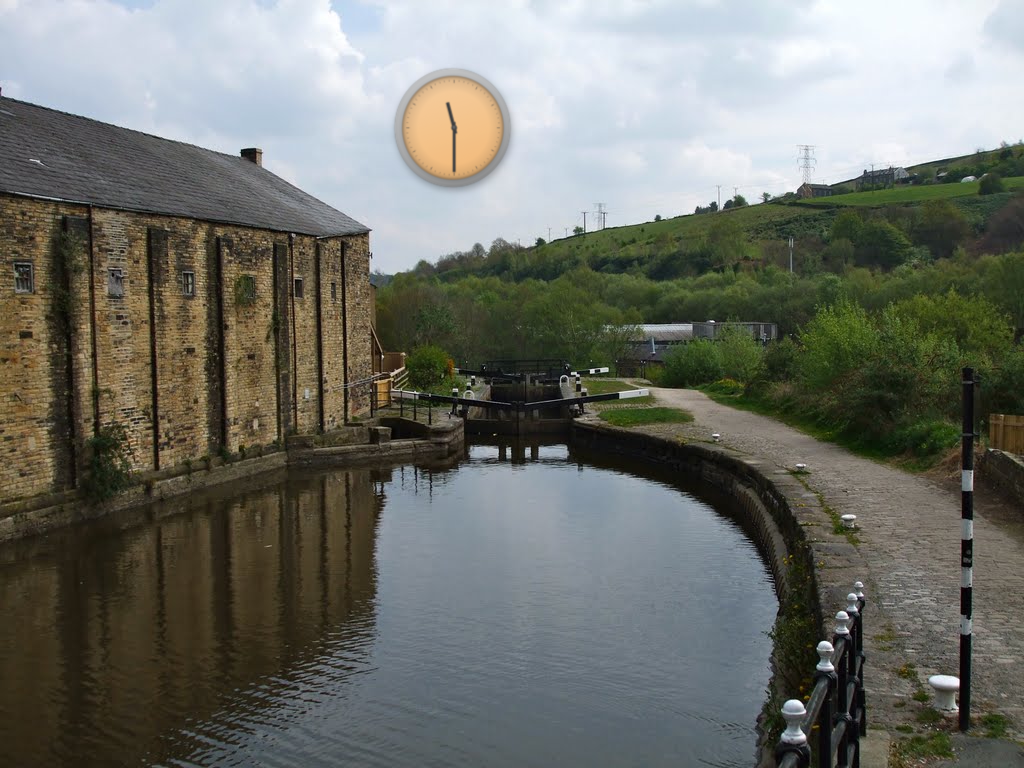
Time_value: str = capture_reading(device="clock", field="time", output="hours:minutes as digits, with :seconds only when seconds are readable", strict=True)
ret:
11:30
